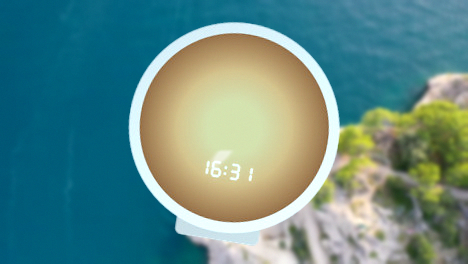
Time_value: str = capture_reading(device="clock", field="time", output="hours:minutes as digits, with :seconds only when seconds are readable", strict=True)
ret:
16:31
